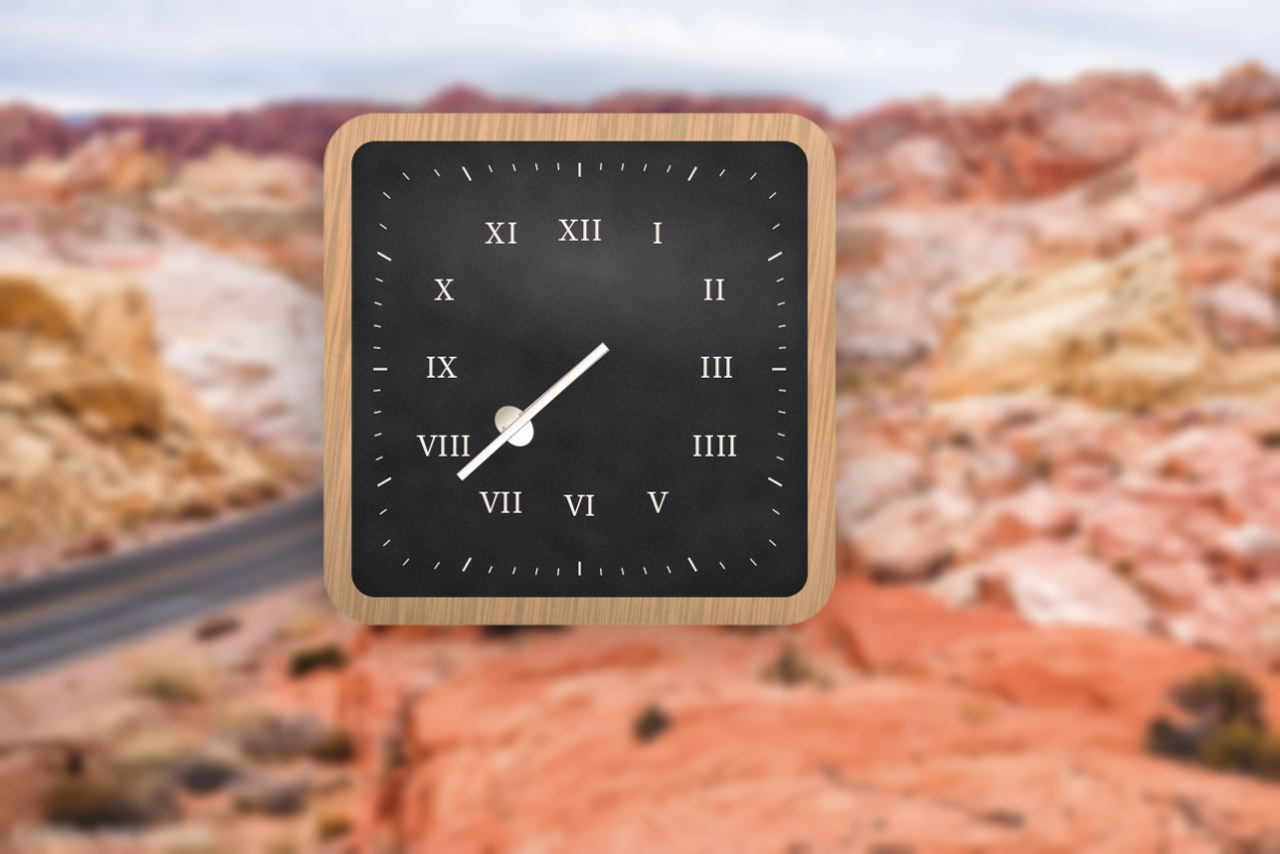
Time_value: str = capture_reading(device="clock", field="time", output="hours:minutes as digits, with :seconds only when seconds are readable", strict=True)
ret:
7:38
